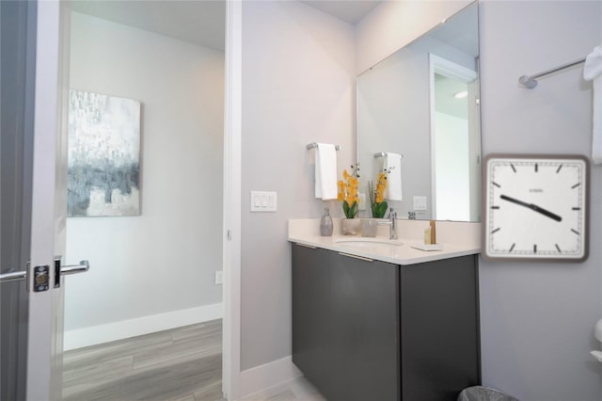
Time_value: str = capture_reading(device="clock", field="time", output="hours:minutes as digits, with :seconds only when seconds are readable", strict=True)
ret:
3:48
